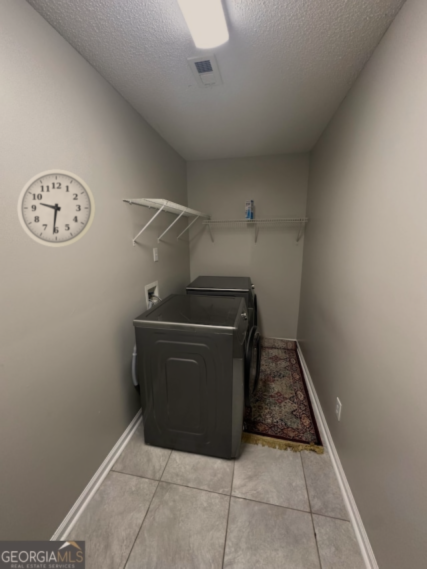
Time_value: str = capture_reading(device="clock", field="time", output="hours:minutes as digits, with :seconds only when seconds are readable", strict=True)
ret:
9:31
